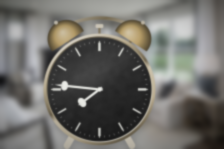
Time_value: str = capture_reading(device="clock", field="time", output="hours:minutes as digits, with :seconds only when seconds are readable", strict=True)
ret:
7:46
